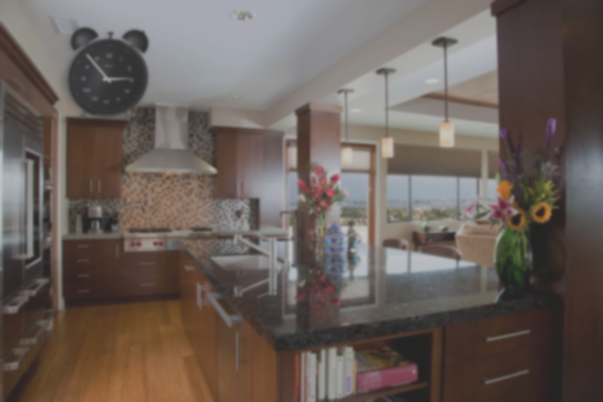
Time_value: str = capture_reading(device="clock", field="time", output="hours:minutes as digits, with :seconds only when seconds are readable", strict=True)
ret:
2:53
